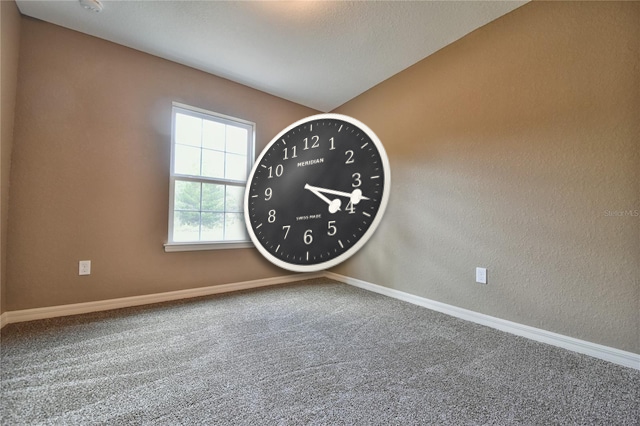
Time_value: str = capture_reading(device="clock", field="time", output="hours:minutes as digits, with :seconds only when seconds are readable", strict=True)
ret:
4:18
